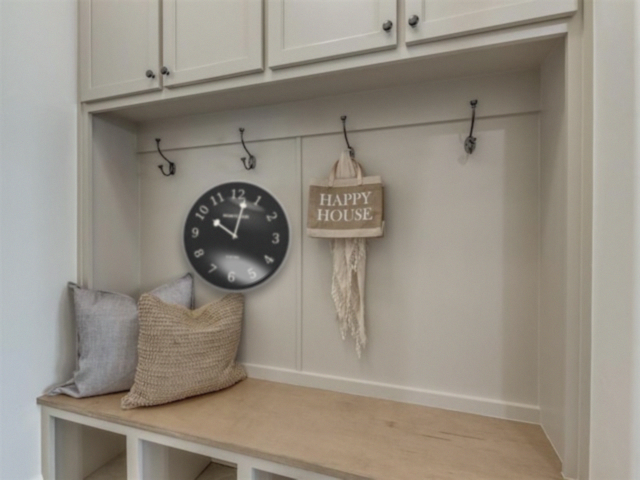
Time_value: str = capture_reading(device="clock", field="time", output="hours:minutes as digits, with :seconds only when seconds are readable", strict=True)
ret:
10:02
